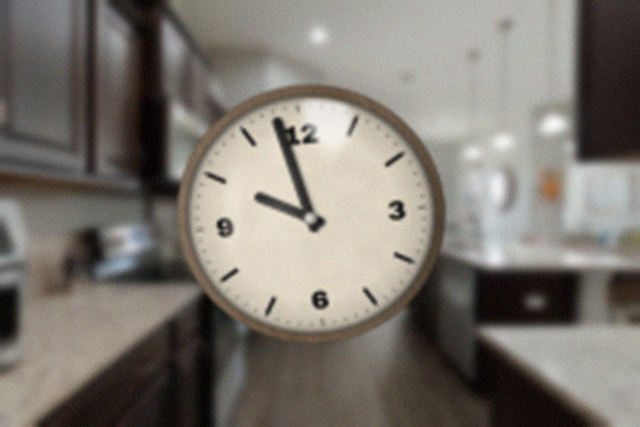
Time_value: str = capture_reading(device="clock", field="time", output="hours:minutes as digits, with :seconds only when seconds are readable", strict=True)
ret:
9:58
